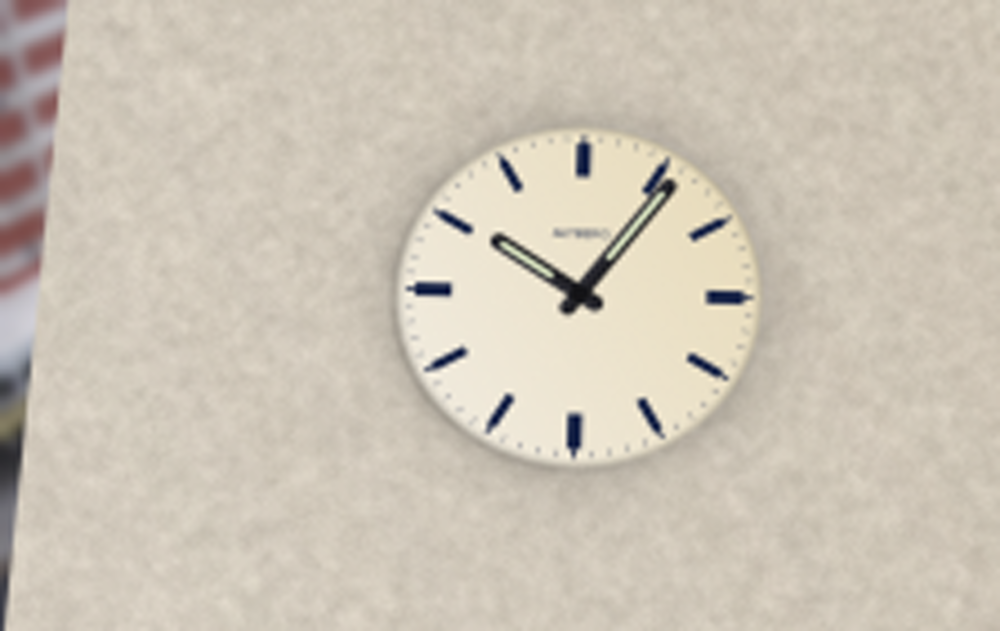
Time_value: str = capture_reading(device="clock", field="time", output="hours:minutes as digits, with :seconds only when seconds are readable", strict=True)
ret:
10:06
